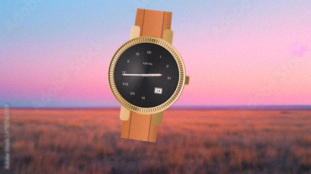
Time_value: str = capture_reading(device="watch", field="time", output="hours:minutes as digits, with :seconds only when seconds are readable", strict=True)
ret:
2:44
